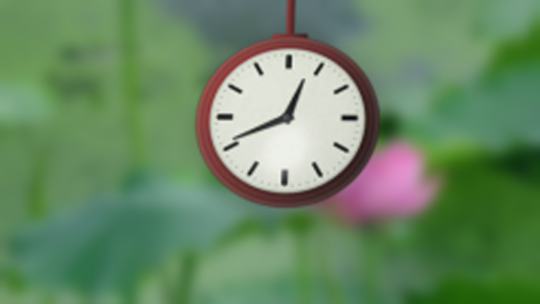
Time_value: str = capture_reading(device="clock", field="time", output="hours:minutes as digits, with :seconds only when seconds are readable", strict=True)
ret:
12:41
